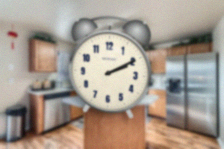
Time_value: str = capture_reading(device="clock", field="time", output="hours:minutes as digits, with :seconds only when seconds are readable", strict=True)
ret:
2:10
